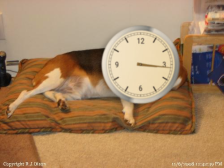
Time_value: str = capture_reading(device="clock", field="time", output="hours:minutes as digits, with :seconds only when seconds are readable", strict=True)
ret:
3:16
